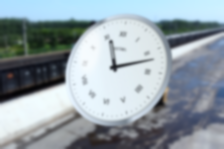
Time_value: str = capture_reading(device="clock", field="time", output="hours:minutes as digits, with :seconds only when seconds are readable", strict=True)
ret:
11:12
